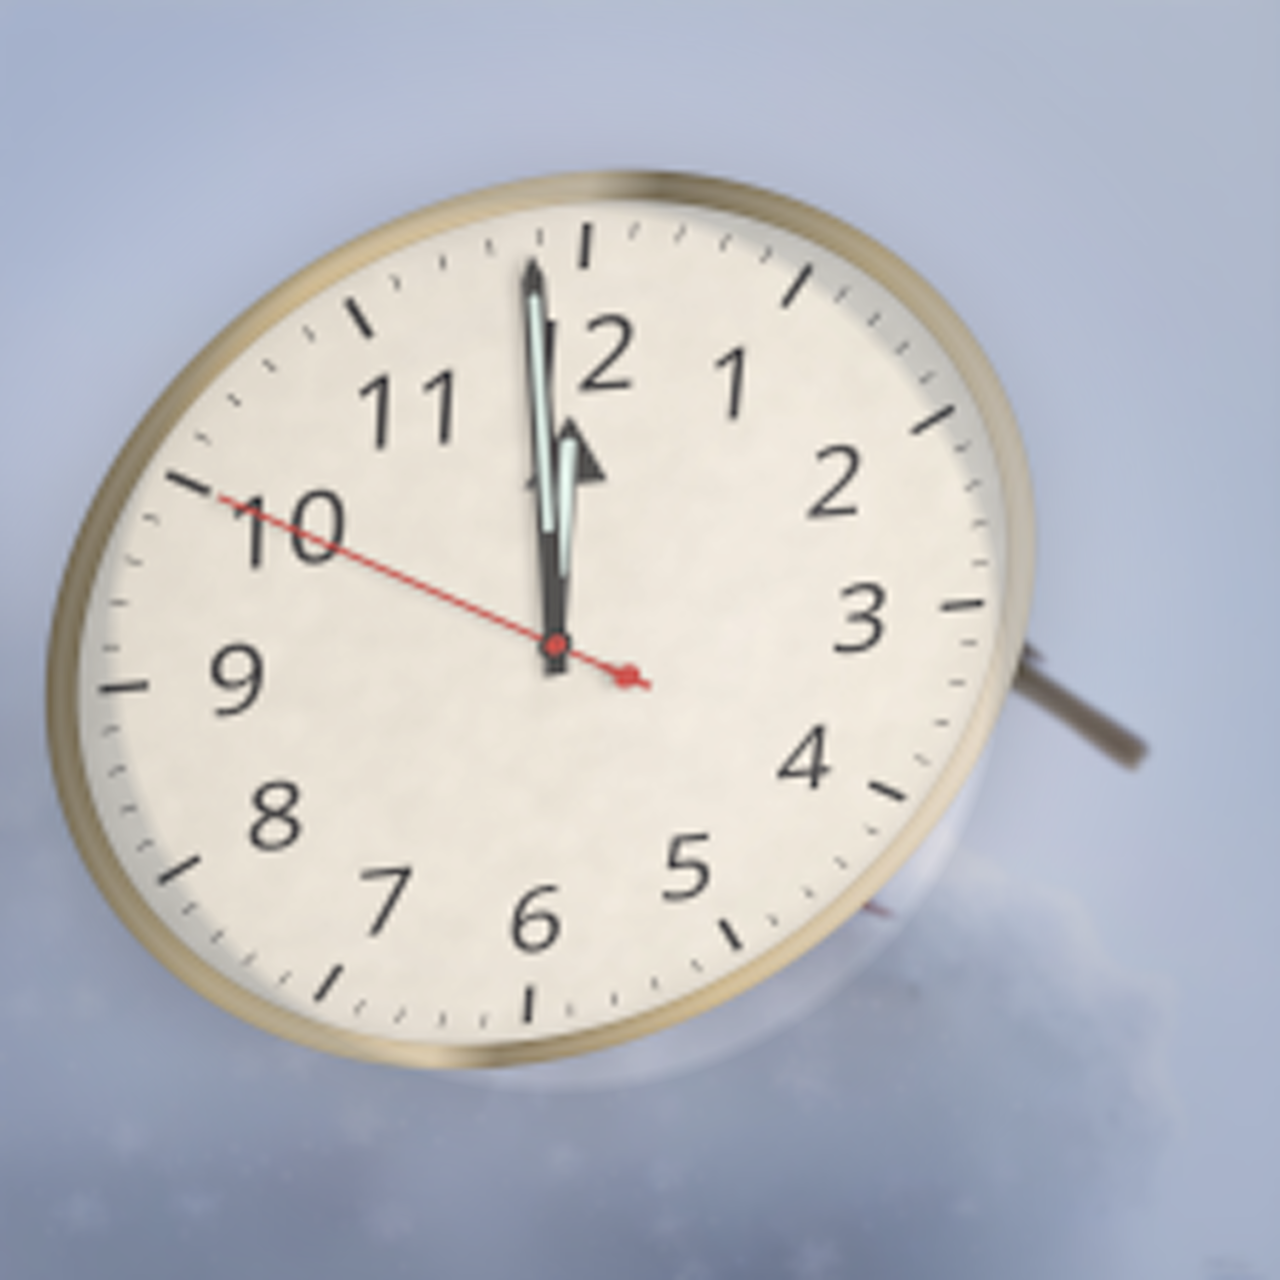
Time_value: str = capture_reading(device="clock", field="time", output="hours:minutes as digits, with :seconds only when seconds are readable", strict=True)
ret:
11:58:50
